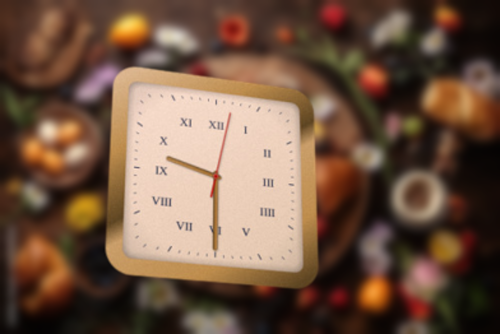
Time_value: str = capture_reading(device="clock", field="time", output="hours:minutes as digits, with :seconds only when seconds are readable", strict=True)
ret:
9:30:02
